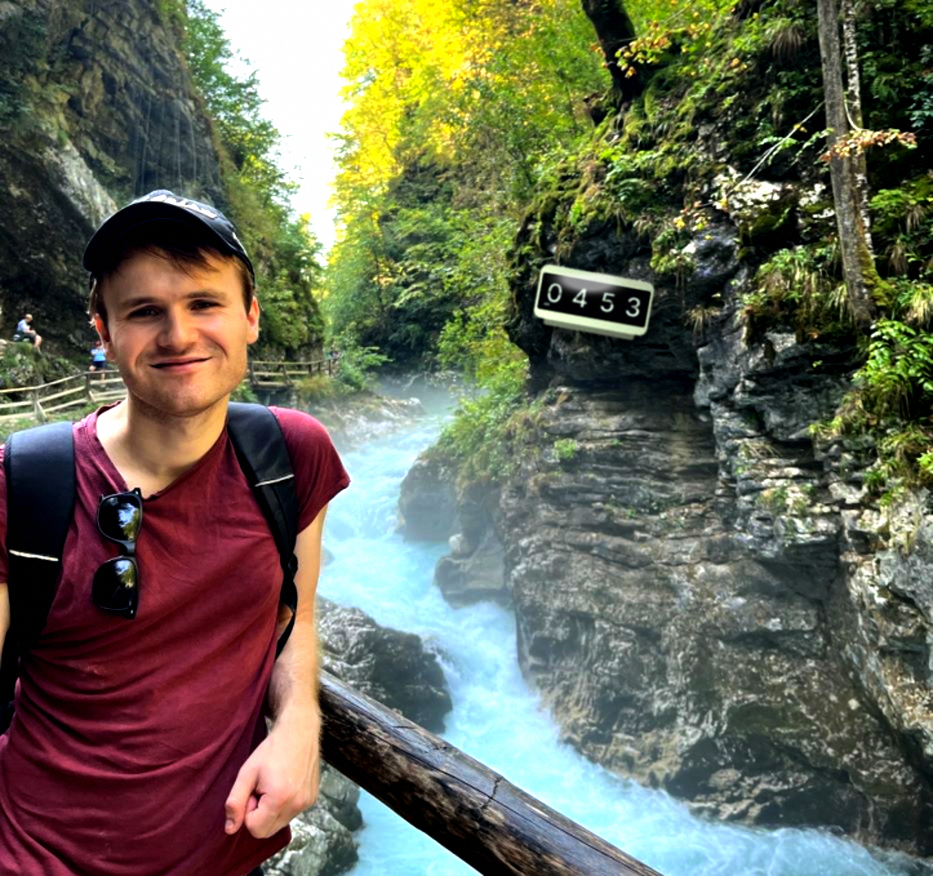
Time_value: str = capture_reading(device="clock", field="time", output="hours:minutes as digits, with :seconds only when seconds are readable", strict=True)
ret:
4:53
